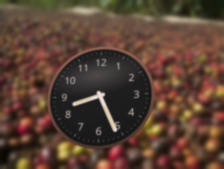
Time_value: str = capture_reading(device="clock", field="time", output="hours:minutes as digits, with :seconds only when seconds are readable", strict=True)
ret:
8:26
